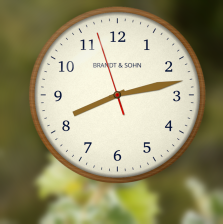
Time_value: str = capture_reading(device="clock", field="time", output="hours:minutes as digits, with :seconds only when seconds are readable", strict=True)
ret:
8:12:57
